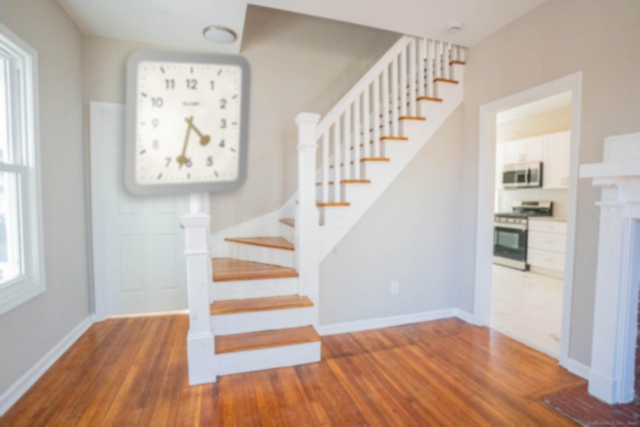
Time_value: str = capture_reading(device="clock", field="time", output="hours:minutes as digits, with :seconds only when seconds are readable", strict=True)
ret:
4:32
